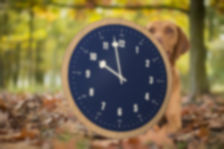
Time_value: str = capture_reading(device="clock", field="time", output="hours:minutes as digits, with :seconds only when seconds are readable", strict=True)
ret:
9:58
